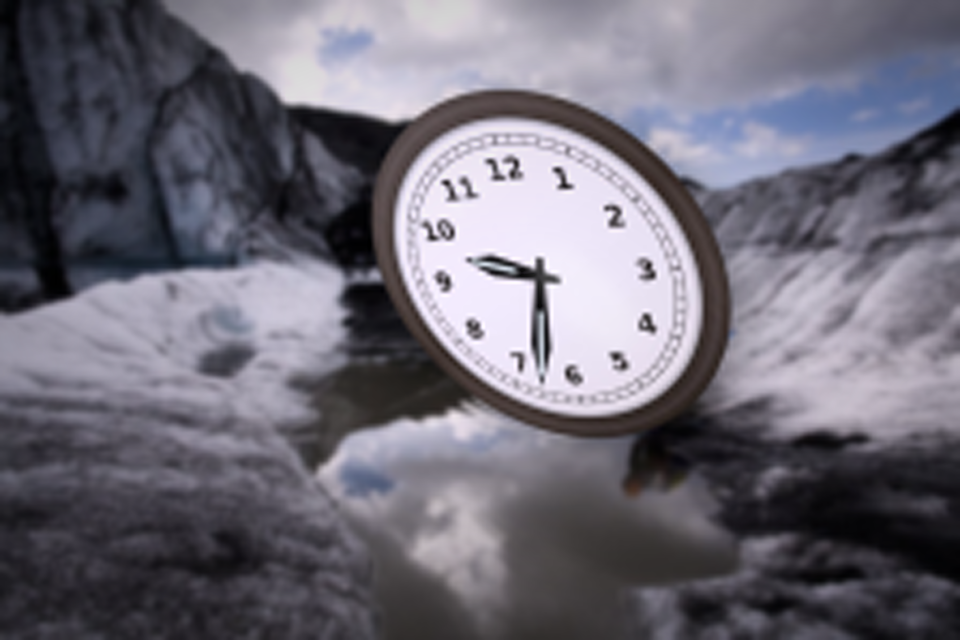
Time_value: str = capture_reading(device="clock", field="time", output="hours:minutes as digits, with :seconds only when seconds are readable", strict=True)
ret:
9:33
